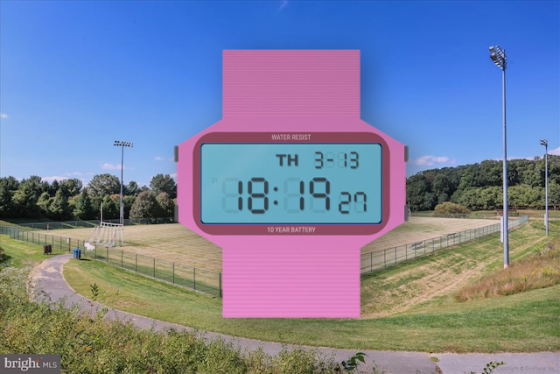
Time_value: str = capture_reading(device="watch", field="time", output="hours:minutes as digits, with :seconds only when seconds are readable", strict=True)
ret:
18:19:27
